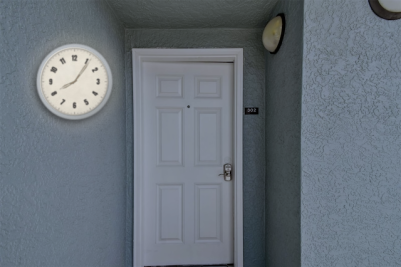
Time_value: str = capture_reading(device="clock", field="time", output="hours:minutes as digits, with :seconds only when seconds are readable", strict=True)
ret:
8:06
